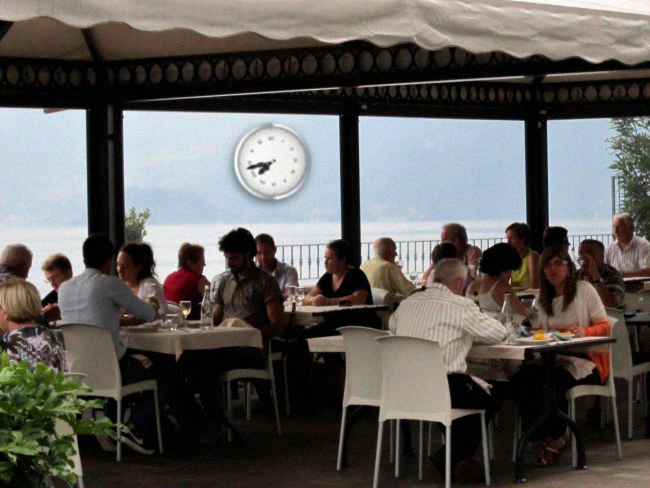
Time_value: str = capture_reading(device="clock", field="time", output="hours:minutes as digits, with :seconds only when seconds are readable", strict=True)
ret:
7:43
